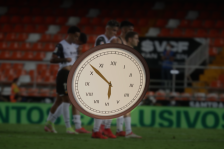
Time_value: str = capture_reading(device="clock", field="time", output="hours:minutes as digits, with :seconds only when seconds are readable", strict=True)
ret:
5:52
